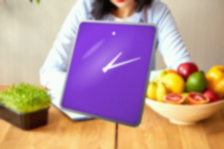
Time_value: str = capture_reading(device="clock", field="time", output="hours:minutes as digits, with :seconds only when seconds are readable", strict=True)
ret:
1:11
